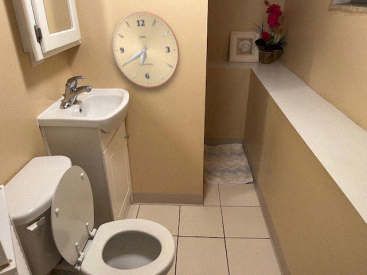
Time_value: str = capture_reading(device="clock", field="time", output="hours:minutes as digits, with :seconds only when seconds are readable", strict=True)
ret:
6:40
